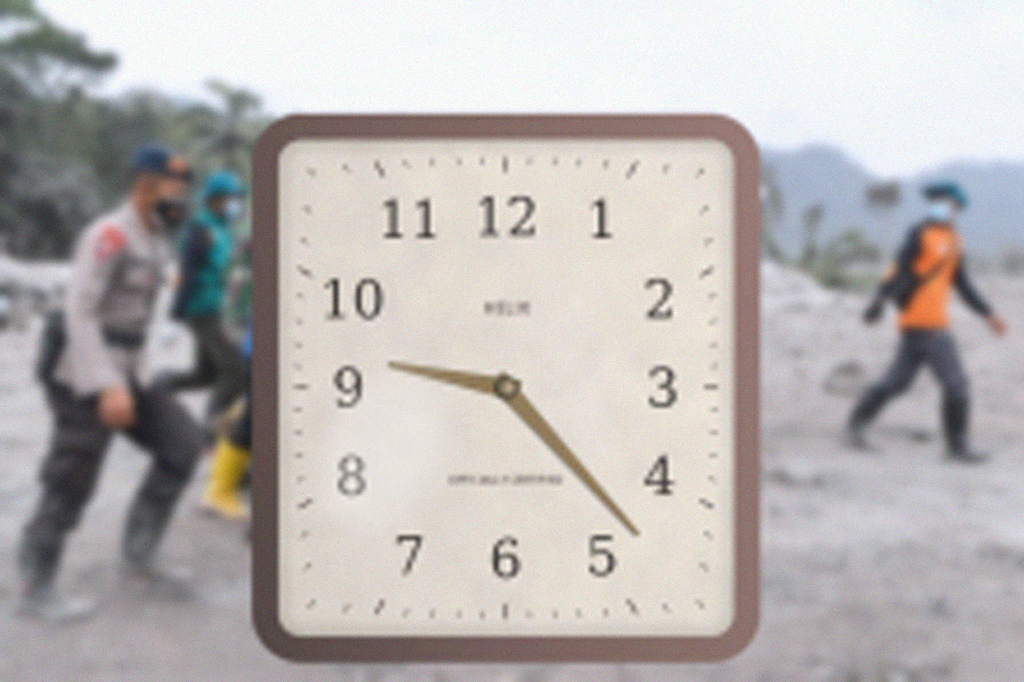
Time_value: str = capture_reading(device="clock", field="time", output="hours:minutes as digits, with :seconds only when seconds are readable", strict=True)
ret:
9:23
